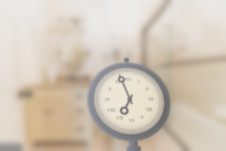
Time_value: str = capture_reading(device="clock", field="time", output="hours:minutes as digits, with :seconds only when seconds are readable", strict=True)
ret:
6:57
